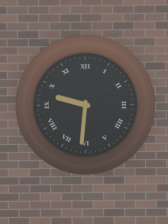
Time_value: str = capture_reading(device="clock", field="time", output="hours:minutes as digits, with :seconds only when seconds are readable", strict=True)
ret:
9:31
